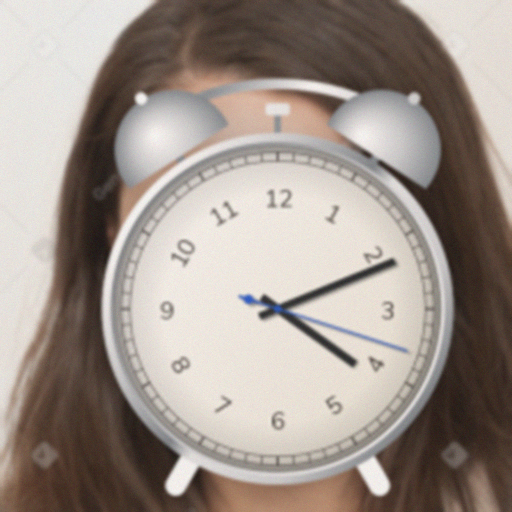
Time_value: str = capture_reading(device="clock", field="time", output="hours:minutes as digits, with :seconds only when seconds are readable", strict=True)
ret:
4:11:18
